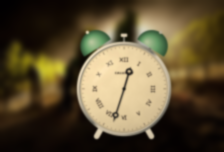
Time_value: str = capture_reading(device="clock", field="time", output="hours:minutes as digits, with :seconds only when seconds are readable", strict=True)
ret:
12:33
